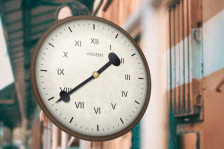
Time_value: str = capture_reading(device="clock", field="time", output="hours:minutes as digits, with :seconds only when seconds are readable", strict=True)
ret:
1:39
